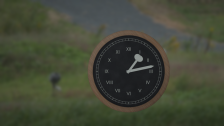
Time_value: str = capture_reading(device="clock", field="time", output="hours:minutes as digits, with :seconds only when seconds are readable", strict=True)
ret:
1:13
